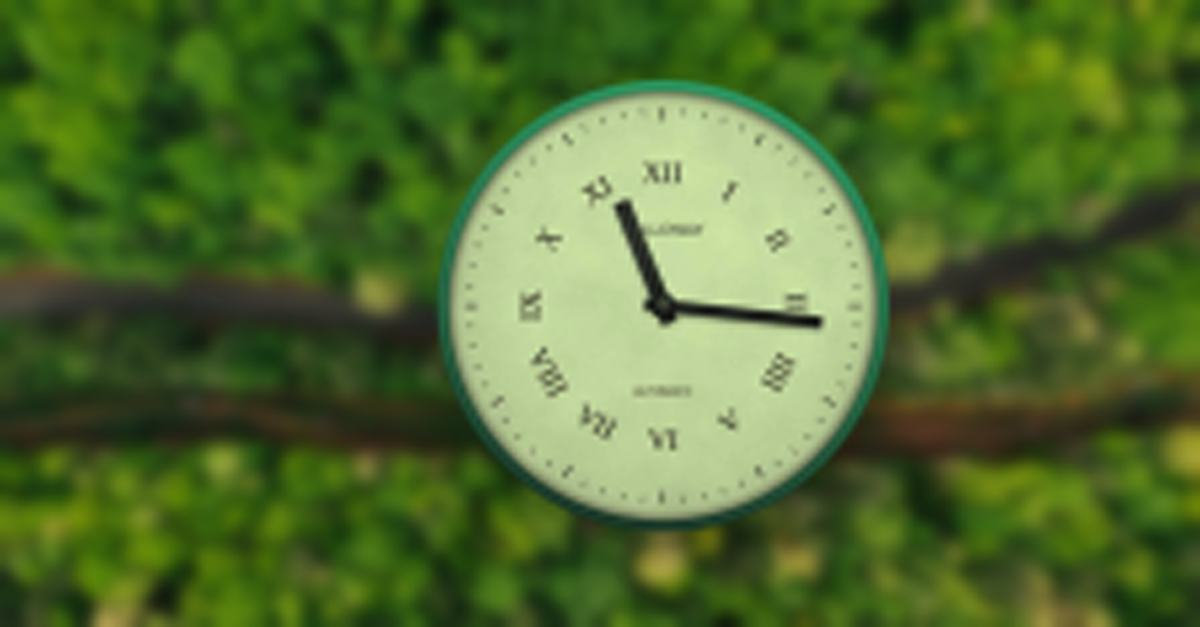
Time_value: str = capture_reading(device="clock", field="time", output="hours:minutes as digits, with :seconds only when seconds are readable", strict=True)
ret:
11:16
